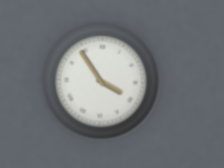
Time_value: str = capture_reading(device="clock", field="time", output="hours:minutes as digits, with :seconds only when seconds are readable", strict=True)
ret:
3:54
